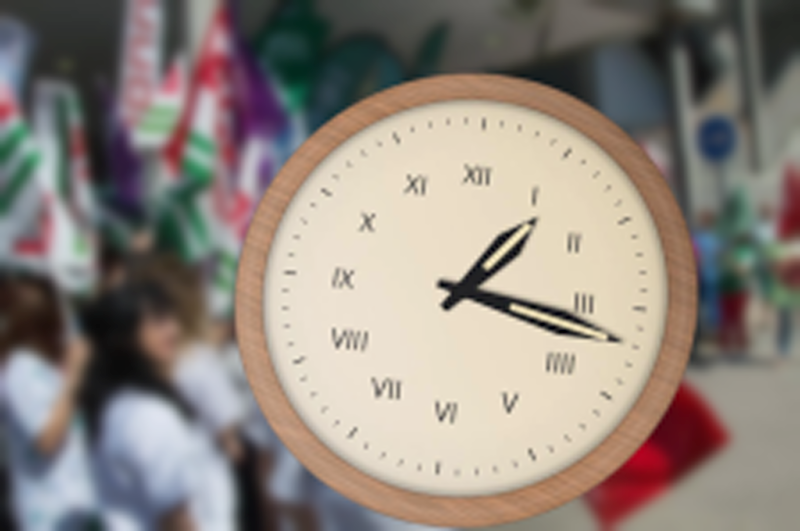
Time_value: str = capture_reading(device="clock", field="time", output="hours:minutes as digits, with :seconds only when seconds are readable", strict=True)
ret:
1:17
